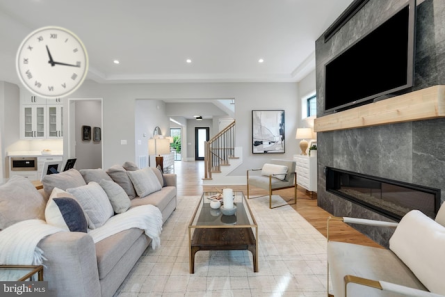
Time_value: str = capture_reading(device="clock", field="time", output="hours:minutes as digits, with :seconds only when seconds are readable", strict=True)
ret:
11:16
